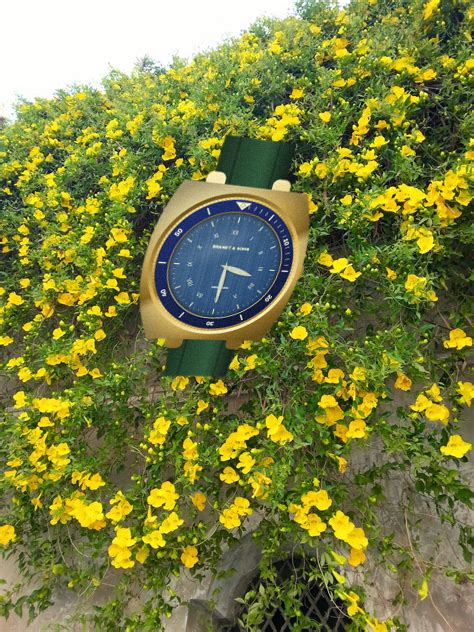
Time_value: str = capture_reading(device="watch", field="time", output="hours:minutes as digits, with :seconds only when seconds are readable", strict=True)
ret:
3:30
